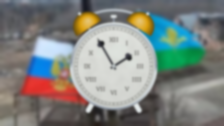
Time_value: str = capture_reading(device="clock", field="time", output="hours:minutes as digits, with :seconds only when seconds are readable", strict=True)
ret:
1:55
